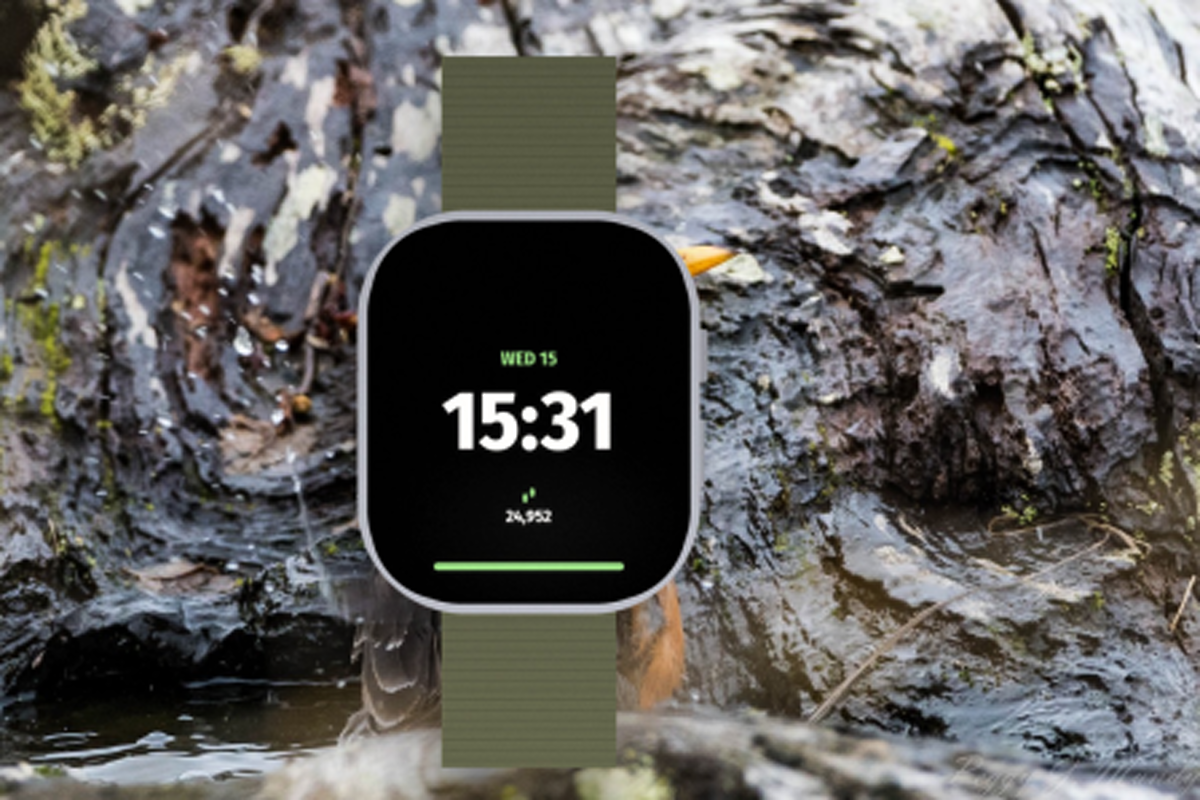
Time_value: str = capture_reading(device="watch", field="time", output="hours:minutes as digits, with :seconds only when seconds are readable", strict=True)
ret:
15:31
